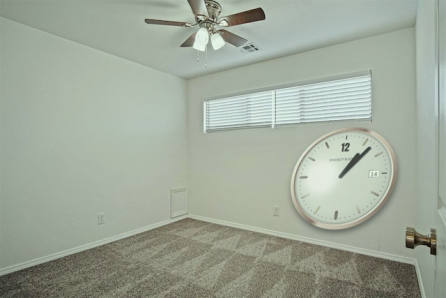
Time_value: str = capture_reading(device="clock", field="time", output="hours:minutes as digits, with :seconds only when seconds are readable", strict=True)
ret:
1:07
